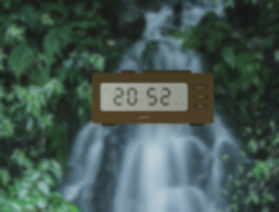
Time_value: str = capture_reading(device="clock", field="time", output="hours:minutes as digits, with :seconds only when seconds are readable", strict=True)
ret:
20:52
